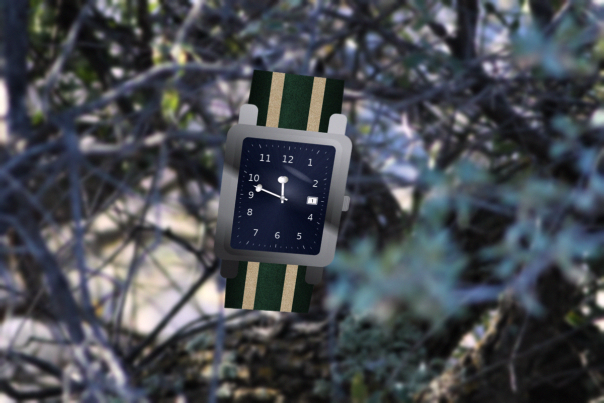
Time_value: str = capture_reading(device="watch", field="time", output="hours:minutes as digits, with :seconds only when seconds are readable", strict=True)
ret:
11:48
